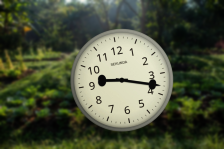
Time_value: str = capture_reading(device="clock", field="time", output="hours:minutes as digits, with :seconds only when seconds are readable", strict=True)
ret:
9:18
